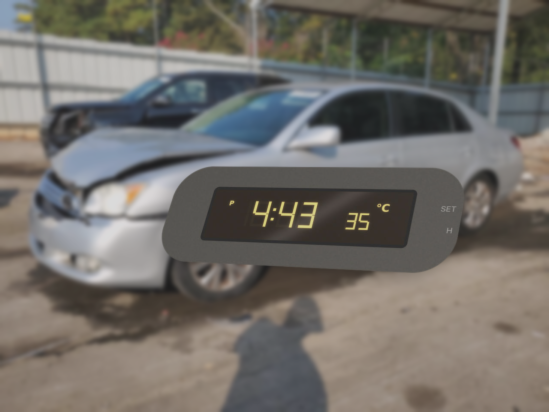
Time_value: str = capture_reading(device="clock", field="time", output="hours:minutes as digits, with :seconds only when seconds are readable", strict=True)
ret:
4:43
